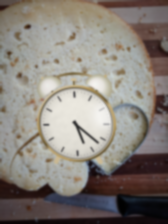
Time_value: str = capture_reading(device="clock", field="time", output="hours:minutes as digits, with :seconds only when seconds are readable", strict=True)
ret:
5:22
